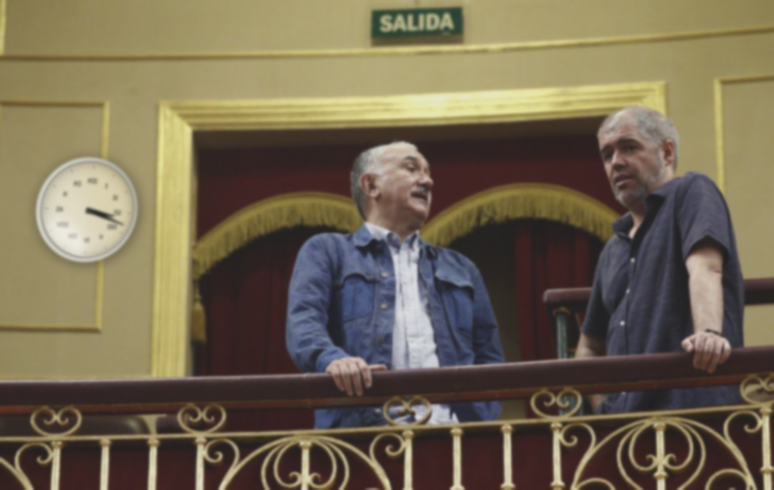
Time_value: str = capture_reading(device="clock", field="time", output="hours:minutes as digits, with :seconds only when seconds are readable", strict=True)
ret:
3:18
